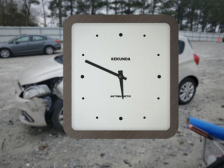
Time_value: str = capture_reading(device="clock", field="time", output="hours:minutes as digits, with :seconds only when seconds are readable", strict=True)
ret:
5:49
